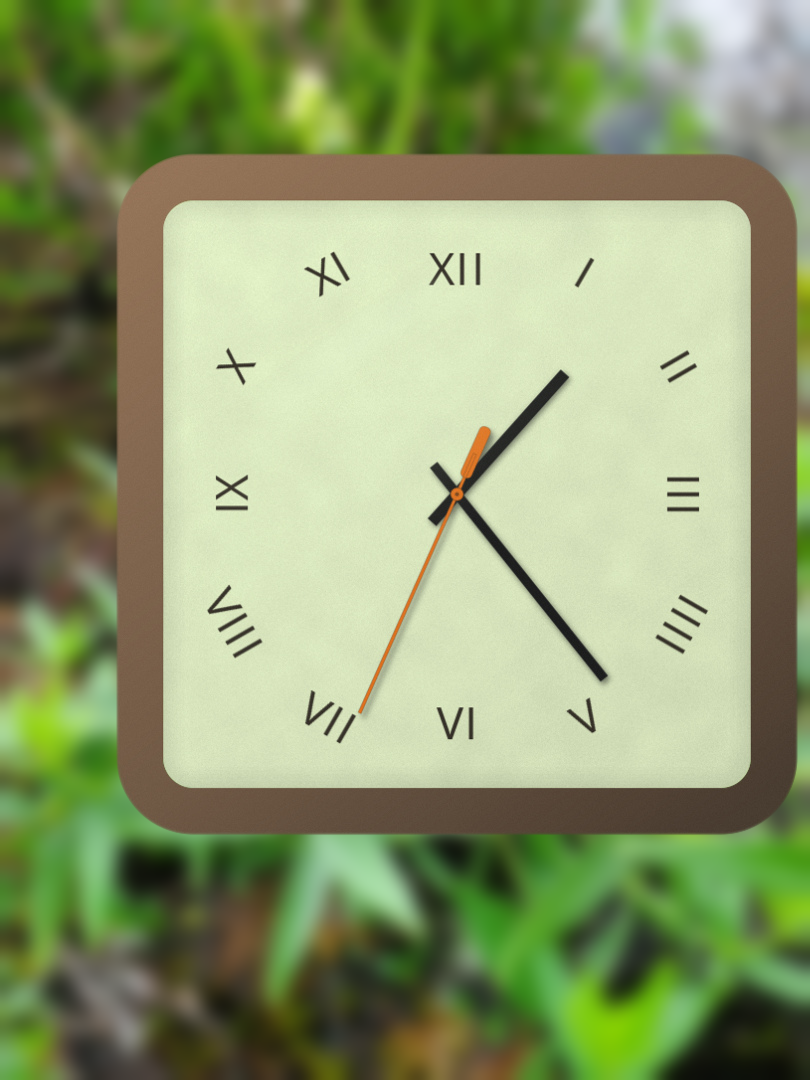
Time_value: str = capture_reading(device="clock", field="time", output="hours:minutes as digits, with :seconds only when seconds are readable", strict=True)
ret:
1:23:34
